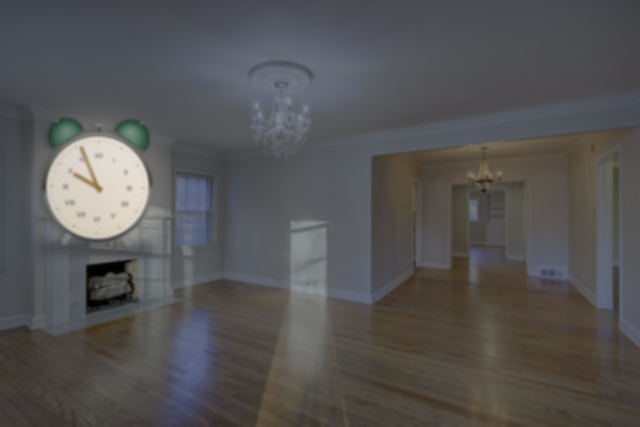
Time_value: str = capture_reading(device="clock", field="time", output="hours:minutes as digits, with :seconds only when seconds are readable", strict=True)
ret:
9:56
